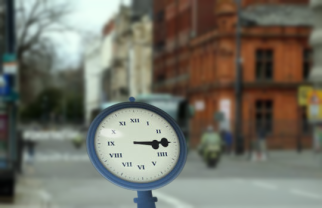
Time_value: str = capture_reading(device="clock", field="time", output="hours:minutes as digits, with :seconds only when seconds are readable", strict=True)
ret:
3:15
